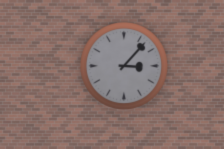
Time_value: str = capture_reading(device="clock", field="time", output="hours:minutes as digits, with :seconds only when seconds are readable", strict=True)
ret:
3:07
